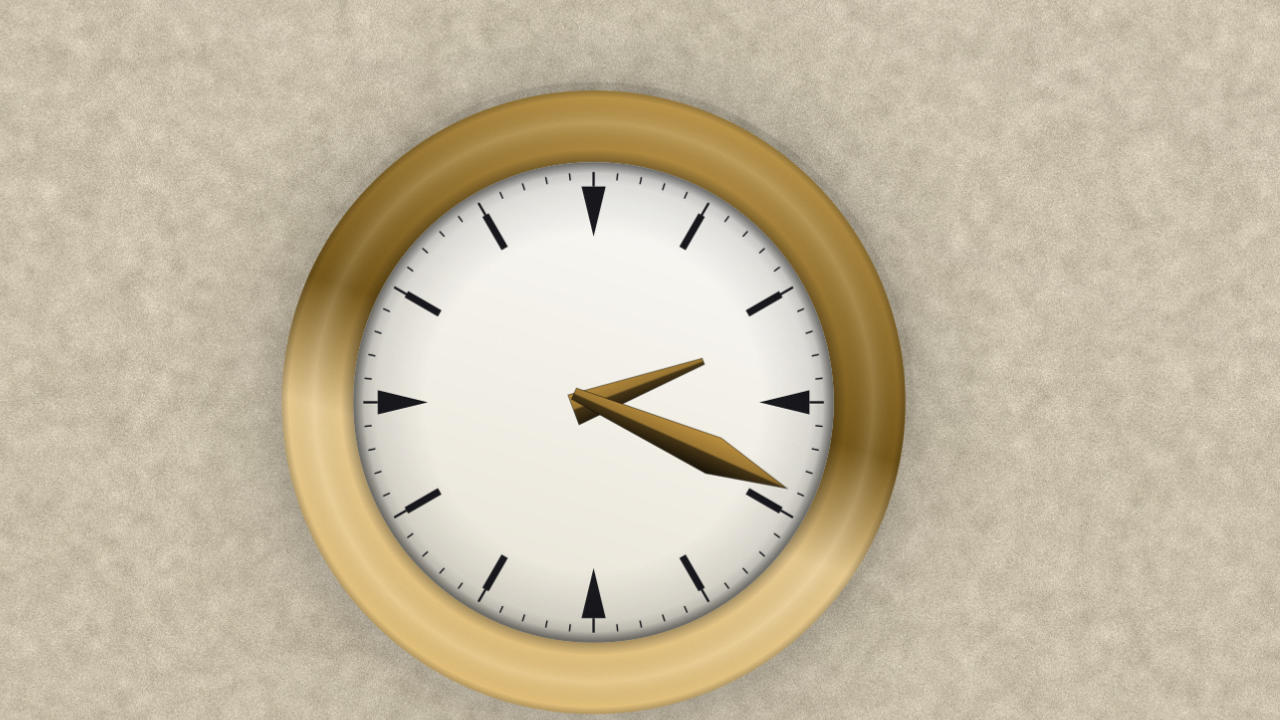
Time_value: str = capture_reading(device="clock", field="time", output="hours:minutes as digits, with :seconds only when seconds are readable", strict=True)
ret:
2:19
